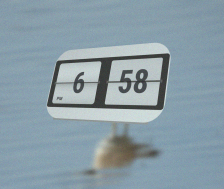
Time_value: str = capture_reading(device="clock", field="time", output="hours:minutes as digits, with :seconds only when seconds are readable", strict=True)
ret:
6:58
